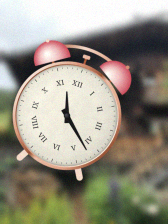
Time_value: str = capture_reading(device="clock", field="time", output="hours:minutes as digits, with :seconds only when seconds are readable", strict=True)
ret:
11:22
